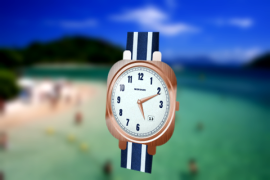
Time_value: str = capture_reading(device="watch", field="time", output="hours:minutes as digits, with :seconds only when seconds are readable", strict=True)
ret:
5:11
